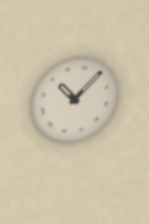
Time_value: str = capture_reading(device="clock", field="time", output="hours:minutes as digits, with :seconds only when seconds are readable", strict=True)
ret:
10:05
